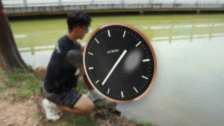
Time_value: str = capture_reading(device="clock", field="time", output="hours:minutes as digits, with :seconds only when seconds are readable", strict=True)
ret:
1:38
